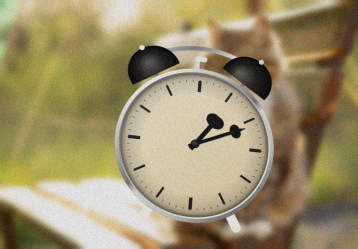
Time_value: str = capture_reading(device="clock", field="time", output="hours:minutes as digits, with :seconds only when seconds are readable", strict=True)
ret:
1:11
